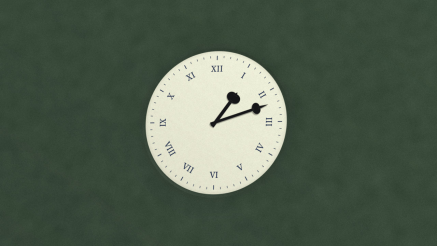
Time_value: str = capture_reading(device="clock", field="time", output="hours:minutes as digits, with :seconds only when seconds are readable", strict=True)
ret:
1:12
